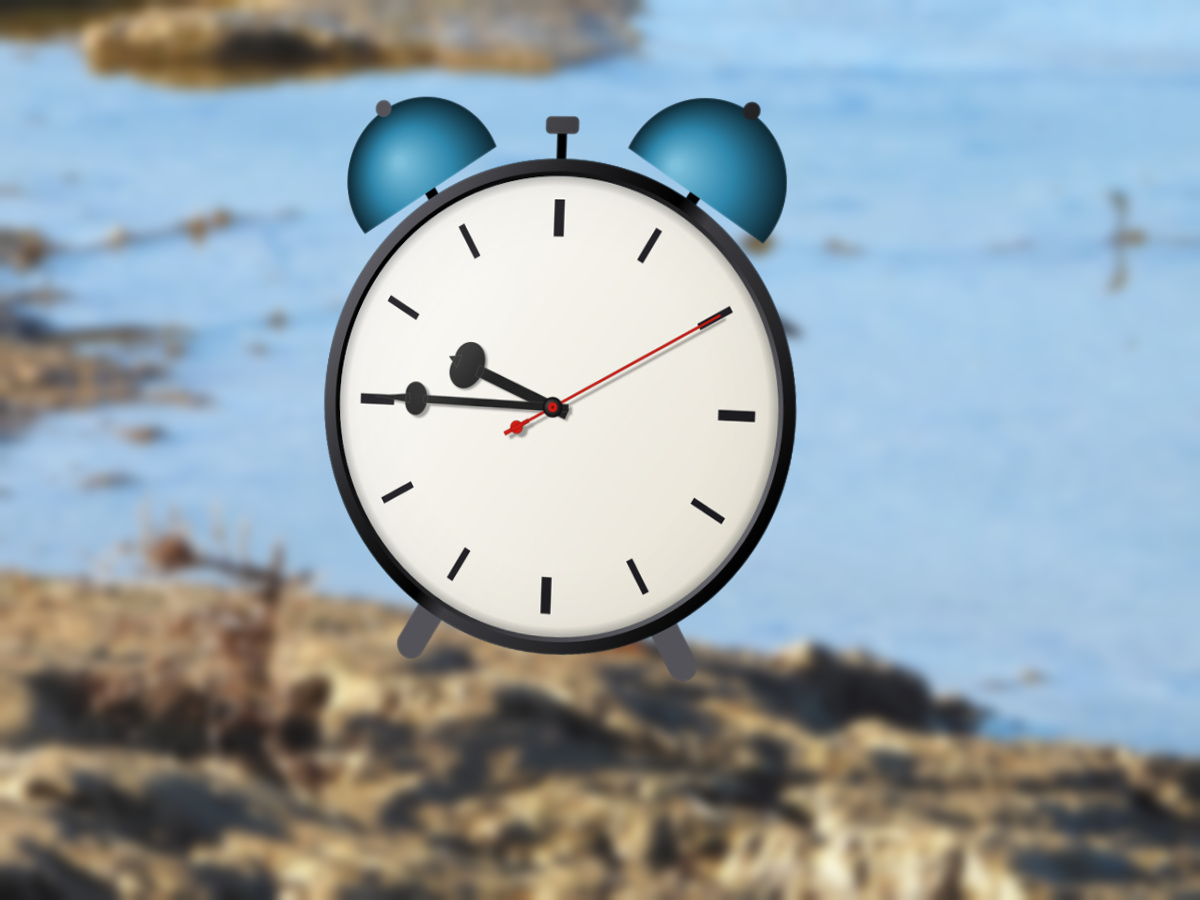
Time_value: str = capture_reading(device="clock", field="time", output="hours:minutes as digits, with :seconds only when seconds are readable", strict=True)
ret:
9:45:10
